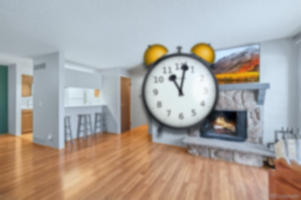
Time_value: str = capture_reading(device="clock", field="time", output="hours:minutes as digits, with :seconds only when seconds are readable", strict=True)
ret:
11:02
